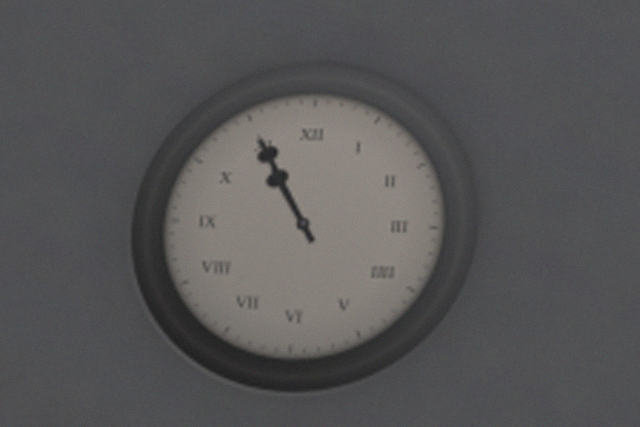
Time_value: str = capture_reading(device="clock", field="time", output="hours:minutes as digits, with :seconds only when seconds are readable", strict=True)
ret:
10:55
